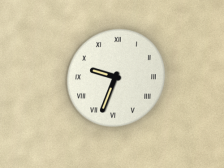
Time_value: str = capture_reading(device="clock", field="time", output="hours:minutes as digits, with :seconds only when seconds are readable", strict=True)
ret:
9:33
